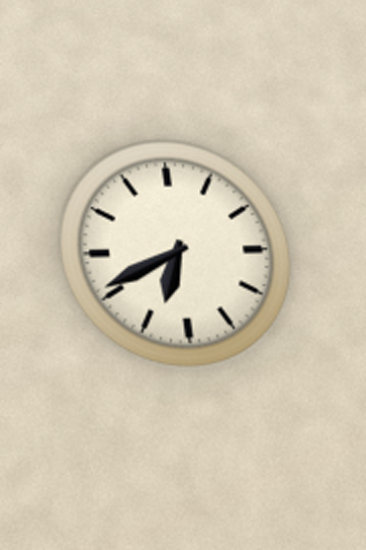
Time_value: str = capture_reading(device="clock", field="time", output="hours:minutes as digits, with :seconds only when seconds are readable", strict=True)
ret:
6:41
